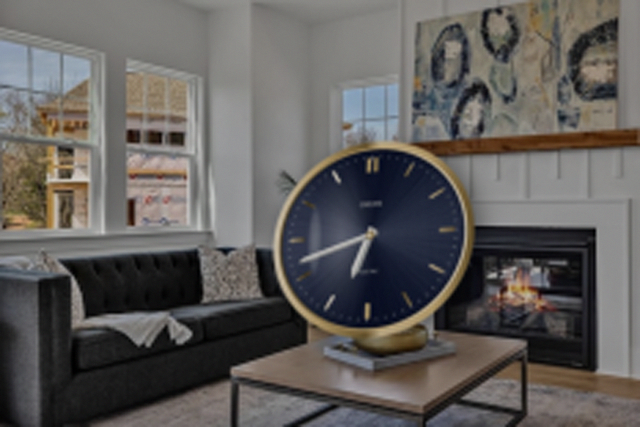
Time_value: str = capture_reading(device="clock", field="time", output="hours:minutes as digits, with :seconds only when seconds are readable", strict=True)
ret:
6:42
